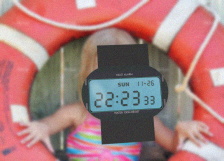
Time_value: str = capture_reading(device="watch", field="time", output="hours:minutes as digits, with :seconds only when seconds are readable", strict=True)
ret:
22:23:33
